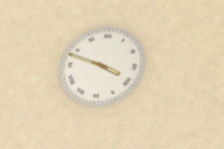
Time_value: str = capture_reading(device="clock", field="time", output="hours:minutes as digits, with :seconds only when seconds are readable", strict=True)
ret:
3:48
